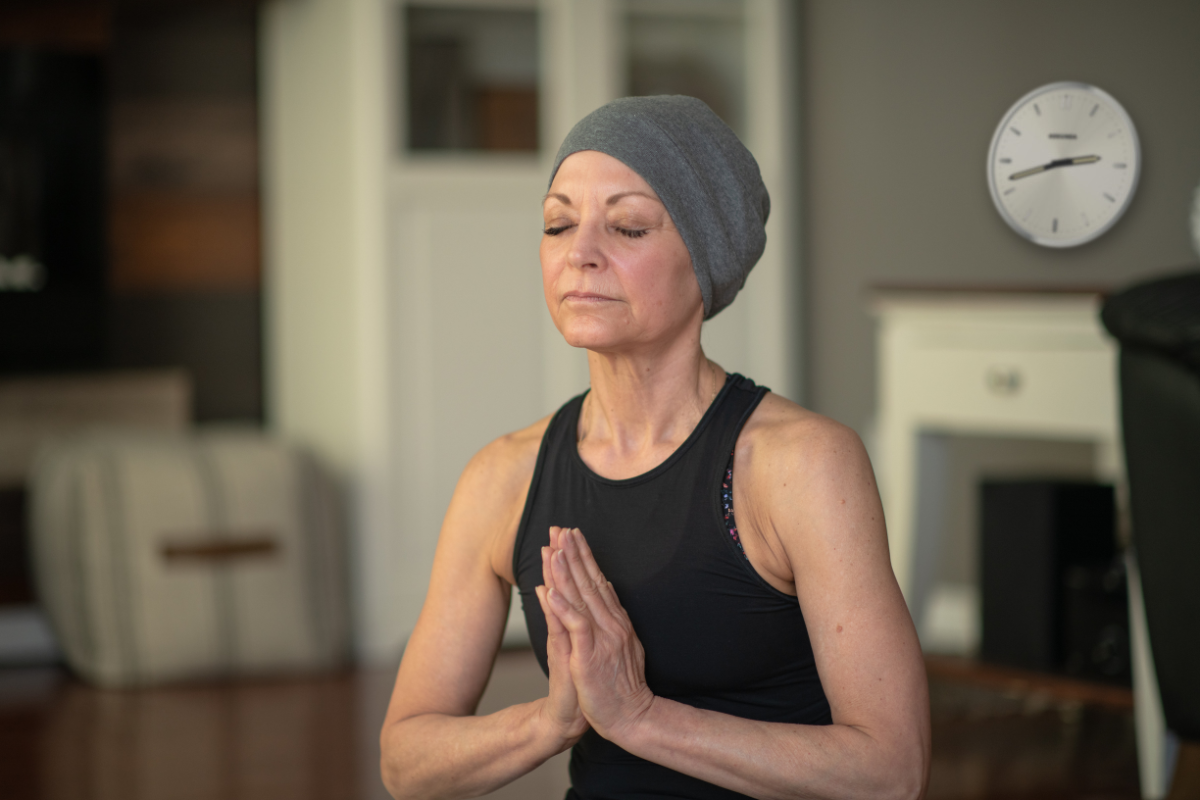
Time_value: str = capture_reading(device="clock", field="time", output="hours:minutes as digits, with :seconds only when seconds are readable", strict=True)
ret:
2:42
